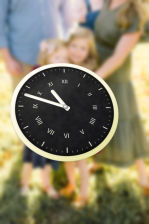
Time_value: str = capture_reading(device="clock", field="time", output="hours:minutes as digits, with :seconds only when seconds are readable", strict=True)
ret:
10:48
